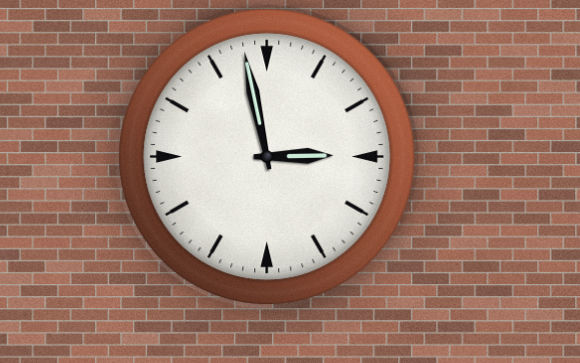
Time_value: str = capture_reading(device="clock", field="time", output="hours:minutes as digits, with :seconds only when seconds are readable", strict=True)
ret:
2:58
